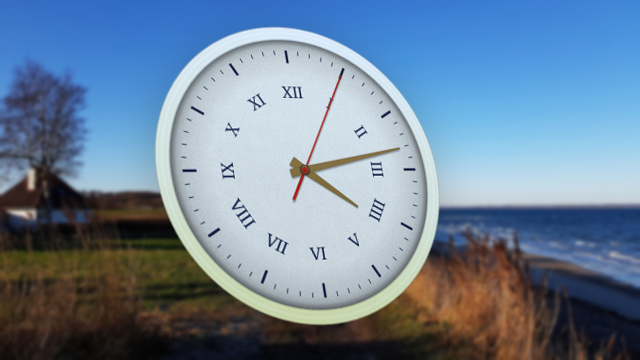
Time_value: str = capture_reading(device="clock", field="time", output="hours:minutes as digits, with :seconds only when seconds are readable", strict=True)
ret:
4:13:05
